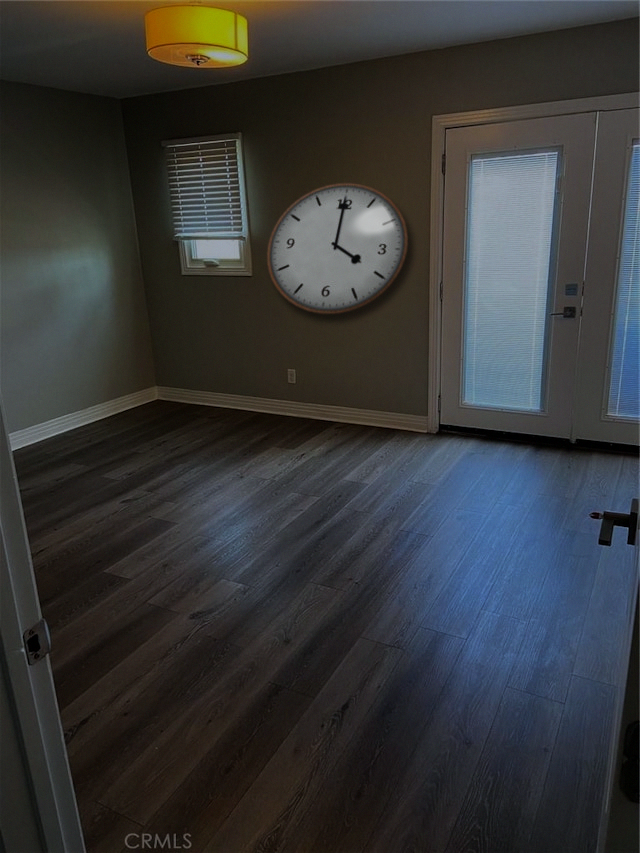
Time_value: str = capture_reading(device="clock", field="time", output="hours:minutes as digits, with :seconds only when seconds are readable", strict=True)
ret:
4:00
